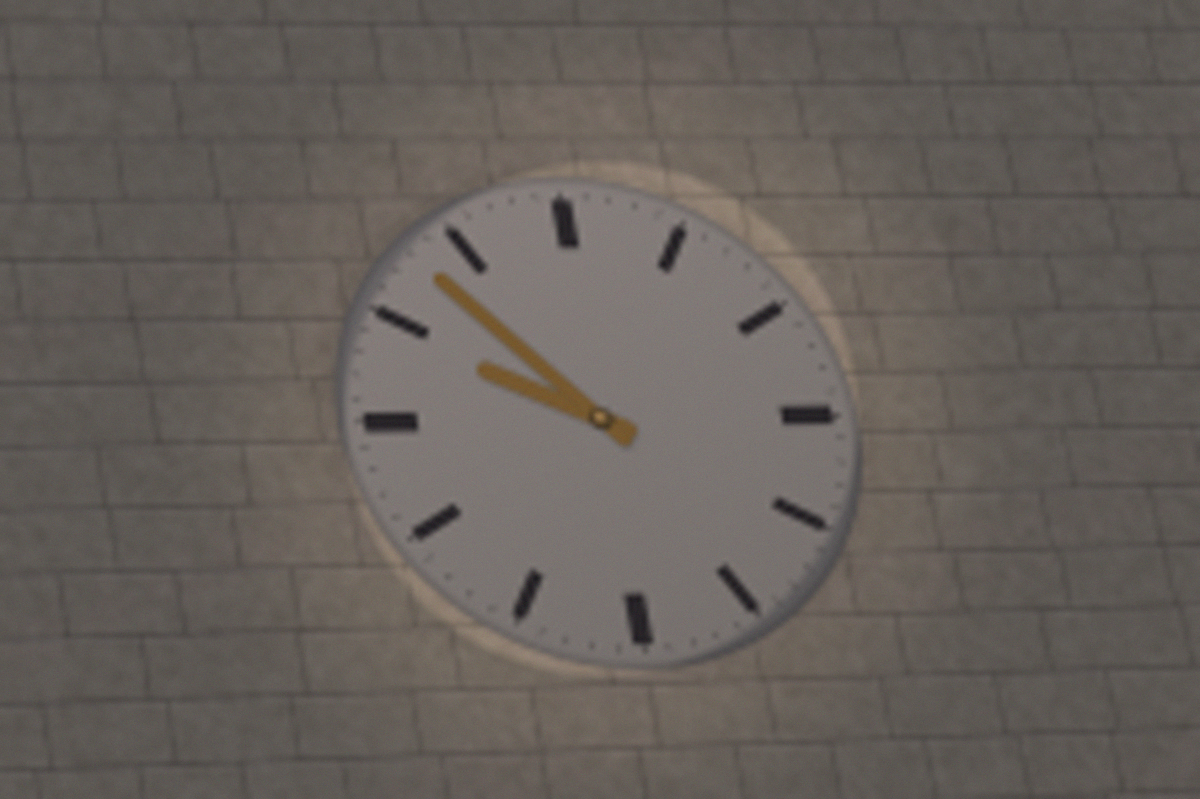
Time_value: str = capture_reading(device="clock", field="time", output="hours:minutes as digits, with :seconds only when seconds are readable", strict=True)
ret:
9:53
